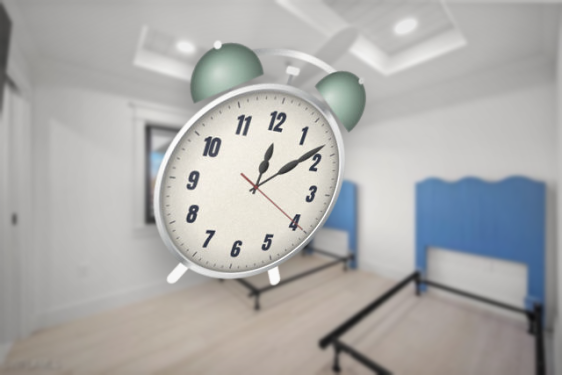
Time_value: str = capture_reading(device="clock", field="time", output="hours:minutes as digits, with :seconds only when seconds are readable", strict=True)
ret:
12:08:20
